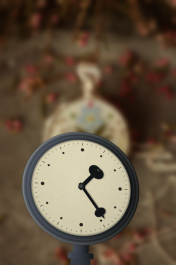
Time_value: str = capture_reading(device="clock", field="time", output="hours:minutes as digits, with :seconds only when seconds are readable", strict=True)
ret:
1:24
